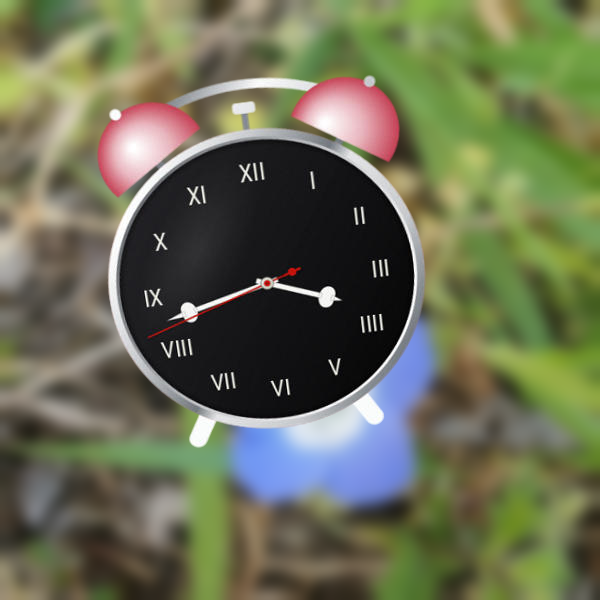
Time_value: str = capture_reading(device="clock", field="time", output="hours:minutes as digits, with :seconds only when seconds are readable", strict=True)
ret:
3:42:42
